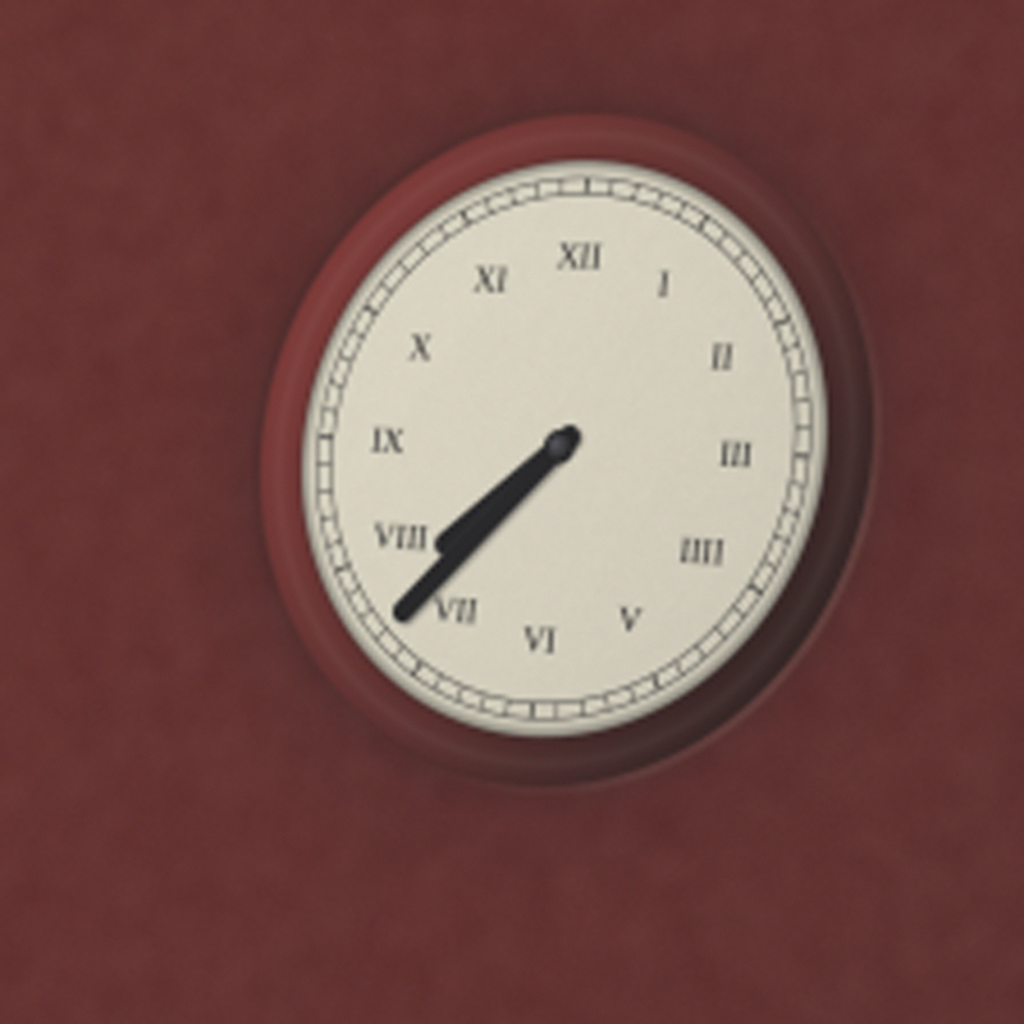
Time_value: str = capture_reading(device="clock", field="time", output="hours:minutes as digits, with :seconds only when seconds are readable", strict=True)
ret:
7:37
